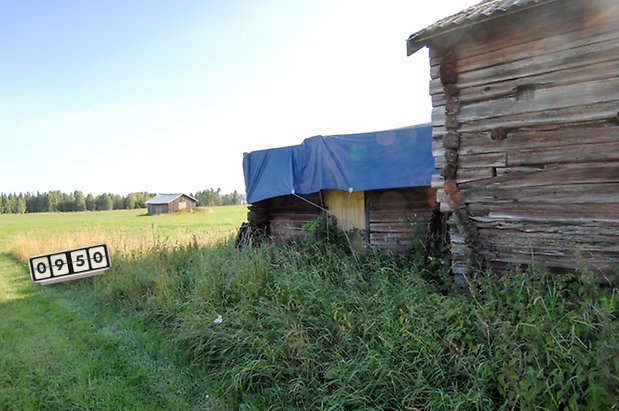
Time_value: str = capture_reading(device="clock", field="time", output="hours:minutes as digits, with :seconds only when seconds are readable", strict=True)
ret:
9:50
